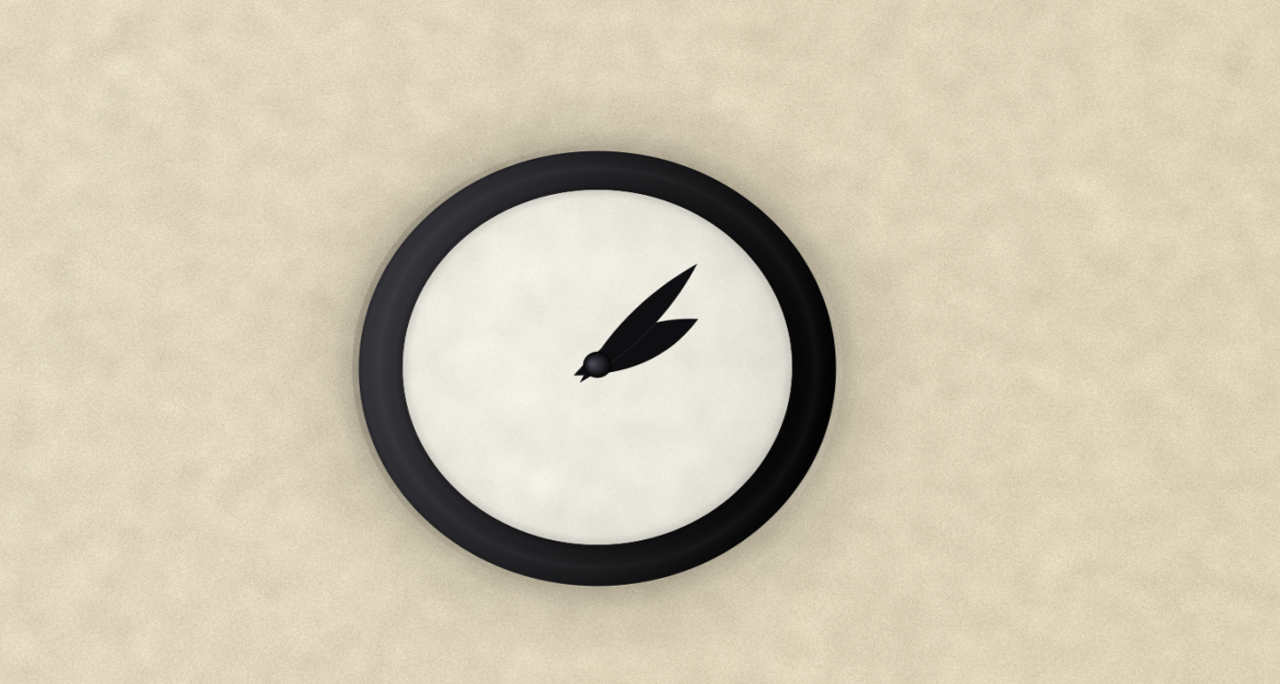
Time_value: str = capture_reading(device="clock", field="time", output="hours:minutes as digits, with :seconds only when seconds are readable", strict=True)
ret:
2:07
